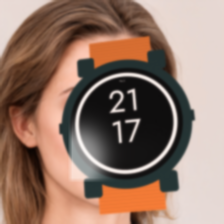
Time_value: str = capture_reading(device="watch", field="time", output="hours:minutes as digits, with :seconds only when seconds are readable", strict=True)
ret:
21:17
